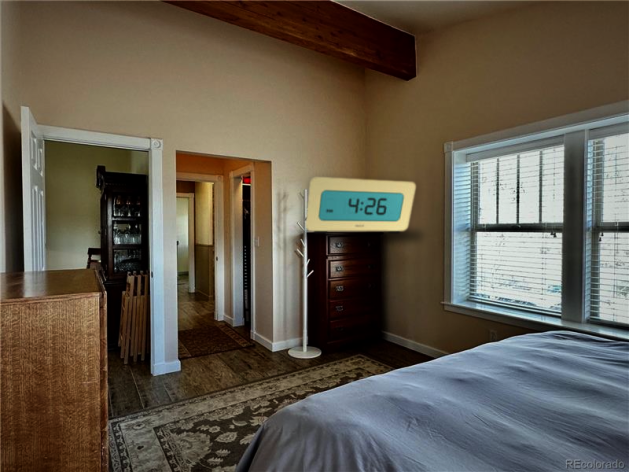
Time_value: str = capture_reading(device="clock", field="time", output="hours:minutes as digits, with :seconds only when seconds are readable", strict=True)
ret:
4:26
